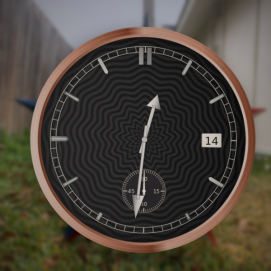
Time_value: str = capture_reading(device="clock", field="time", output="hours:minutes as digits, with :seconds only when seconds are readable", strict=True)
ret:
12:31
